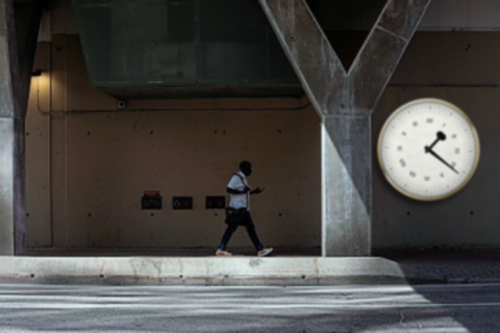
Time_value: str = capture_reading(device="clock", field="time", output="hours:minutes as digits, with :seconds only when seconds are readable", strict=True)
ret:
1:21
